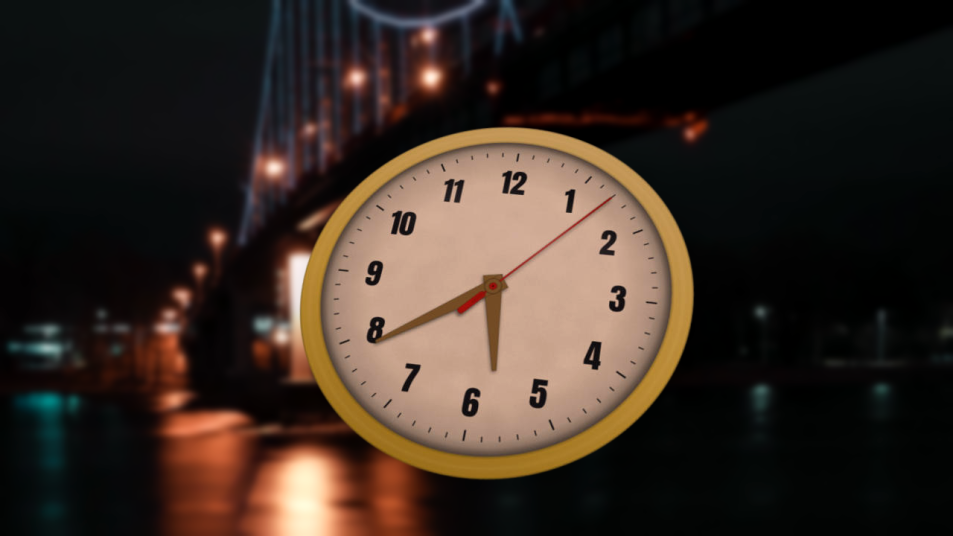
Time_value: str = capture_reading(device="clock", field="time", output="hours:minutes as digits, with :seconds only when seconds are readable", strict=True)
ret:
5:39:07
